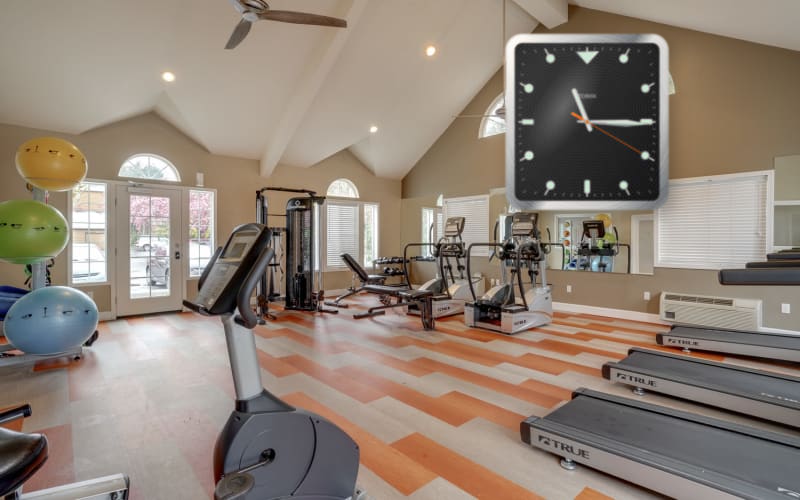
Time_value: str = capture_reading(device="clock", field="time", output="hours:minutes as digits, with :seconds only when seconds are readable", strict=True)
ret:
11:15:20
